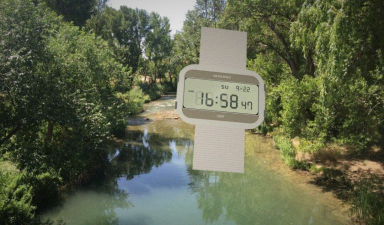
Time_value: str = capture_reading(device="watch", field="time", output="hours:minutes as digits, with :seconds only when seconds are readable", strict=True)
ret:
16:58:47
